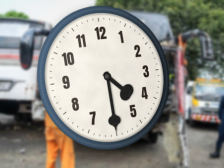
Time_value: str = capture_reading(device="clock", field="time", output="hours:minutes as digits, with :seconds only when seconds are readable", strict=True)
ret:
4:30
